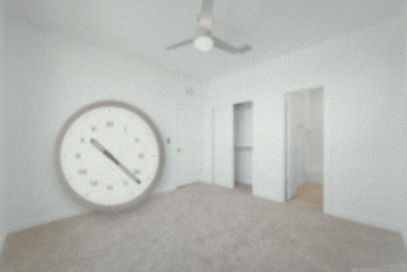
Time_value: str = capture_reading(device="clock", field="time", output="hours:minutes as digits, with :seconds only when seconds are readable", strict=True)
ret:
10:22
